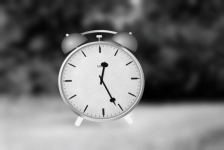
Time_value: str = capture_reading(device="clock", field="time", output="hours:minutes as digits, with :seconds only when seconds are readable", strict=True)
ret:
12:26
